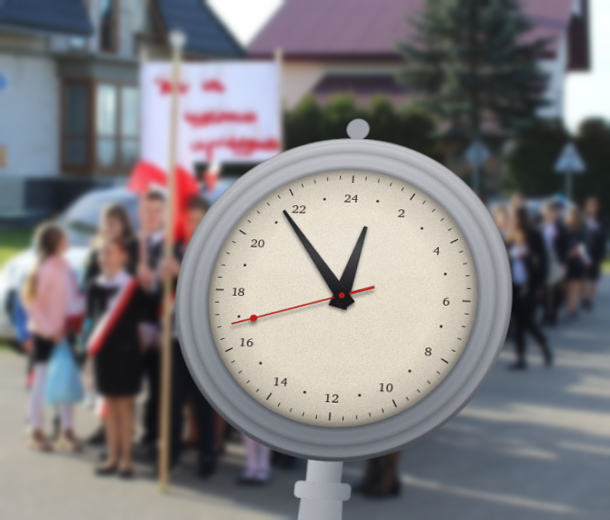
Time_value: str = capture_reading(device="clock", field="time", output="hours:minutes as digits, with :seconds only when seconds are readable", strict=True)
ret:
0:53:42
